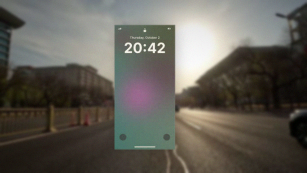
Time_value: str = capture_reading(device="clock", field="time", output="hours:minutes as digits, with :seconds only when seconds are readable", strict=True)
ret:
20:42
